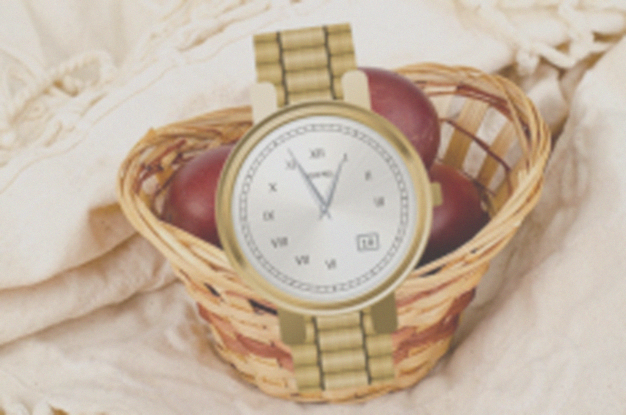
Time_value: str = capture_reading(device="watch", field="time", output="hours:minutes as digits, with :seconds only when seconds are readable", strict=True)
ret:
12:56
